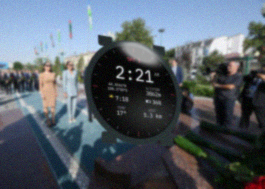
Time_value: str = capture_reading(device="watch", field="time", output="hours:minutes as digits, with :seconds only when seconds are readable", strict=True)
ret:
2:21
